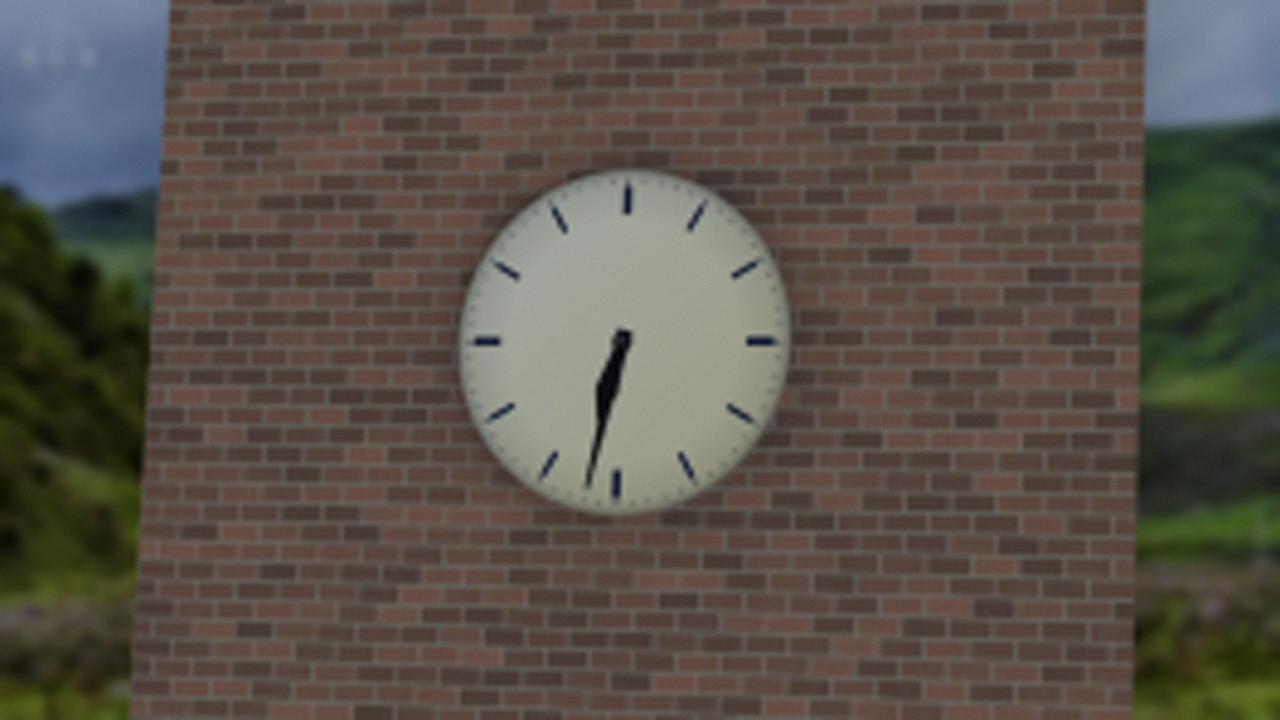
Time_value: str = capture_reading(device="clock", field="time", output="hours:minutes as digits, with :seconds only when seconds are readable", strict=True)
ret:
6:32
